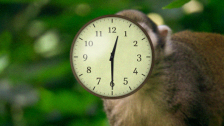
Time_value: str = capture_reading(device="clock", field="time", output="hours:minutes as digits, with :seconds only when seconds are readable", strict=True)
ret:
12:30
